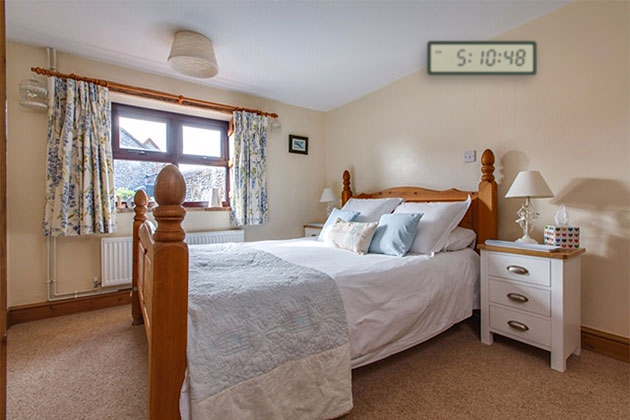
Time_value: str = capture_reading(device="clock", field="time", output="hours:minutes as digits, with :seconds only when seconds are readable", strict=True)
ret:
5:10:48
